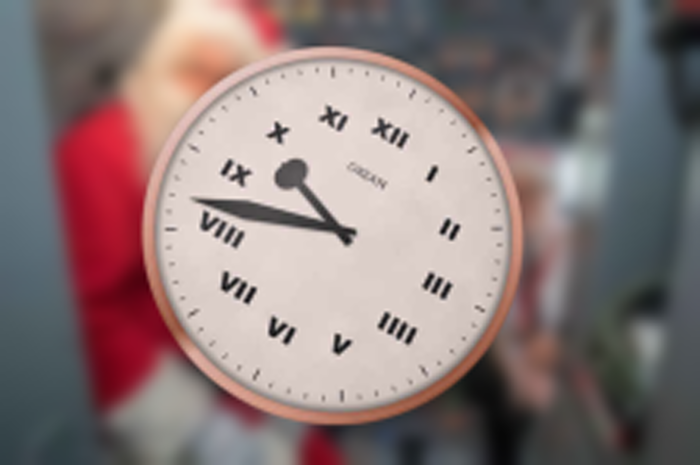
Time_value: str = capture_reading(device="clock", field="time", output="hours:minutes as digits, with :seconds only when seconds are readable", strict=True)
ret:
9:42
